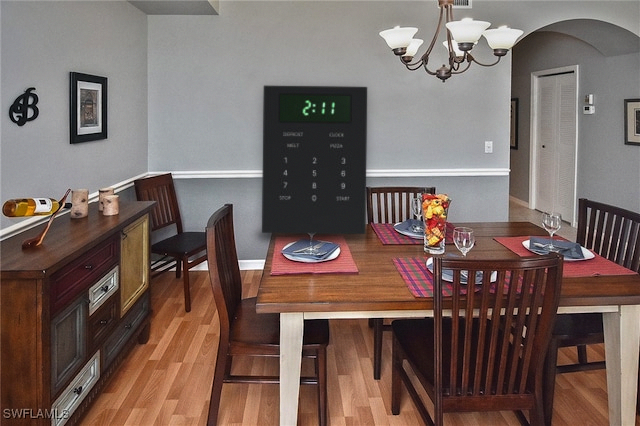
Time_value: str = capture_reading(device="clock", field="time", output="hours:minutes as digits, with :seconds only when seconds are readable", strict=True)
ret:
2:11
